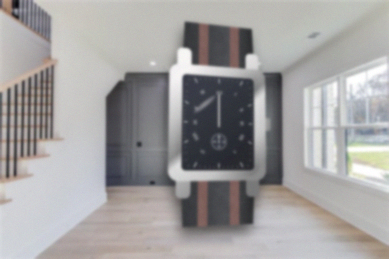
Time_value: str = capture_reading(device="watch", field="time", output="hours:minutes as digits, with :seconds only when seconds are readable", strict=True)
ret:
12:00
